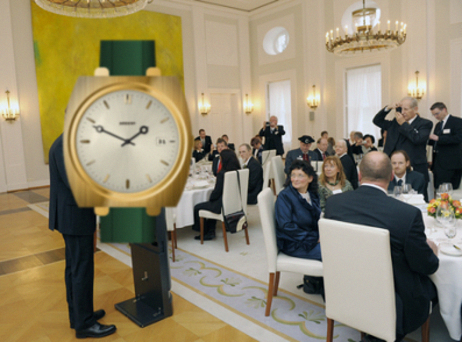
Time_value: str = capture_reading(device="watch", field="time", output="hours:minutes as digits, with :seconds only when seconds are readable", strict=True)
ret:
1:49
